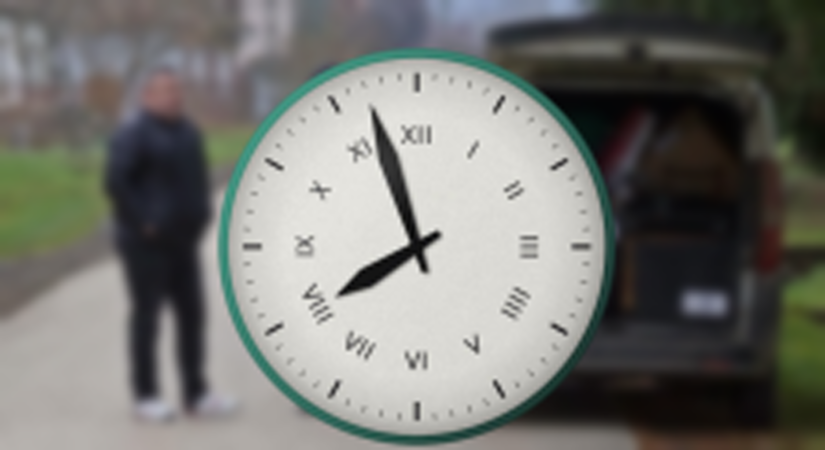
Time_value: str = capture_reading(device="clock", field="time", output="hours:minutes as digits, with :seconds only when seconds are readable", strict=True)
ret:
7:57
